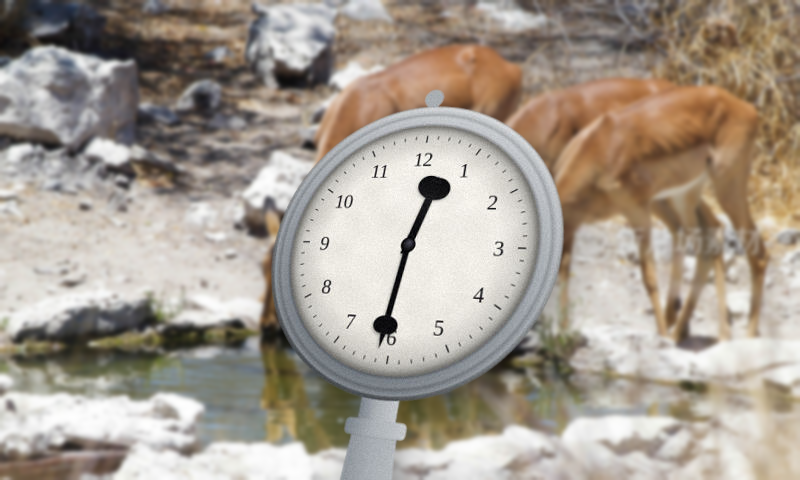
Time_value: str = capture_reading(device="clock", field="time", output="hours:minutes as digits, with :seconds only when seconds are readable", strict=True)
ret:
12:31
